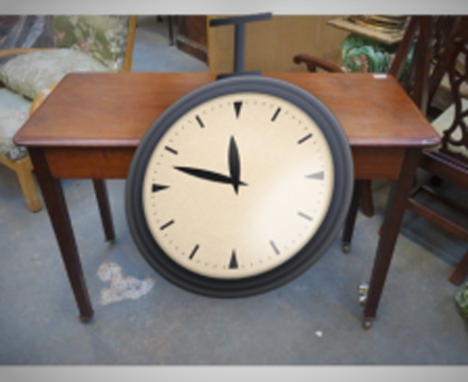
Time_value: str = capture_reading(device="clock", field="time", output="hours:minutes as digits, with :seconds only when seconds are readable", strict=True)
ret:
11:48
